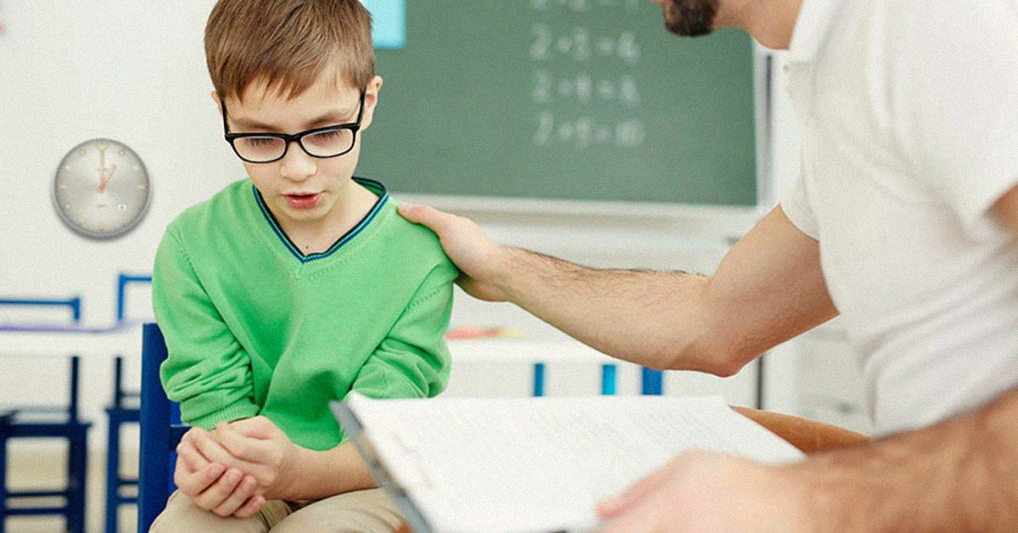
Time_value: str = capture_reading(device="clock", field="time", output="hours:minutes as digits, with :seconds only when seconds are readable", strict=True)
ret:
1:00
